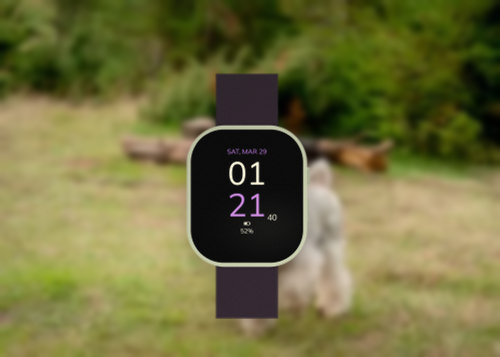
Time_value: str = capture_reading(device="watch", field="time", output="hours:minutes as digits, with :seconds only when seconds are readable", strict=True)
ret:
1:21:40
